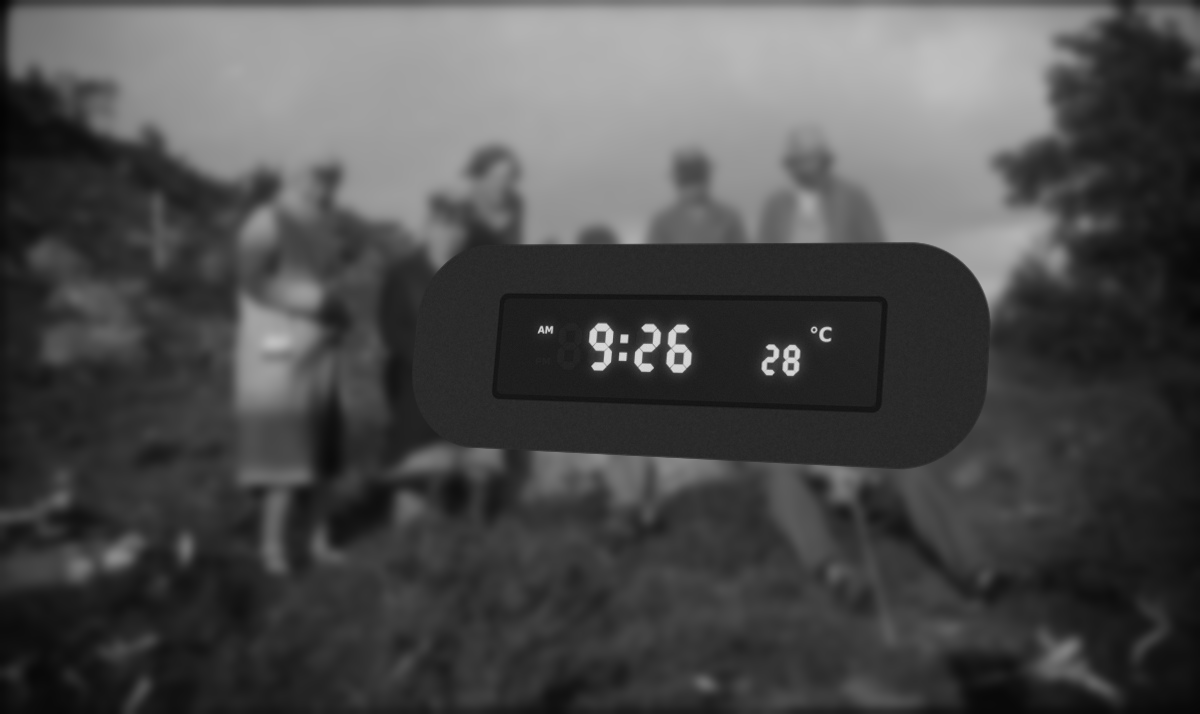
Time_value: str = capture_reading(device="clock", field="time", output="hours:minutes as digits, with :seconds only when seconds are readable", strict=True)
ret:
9:26
